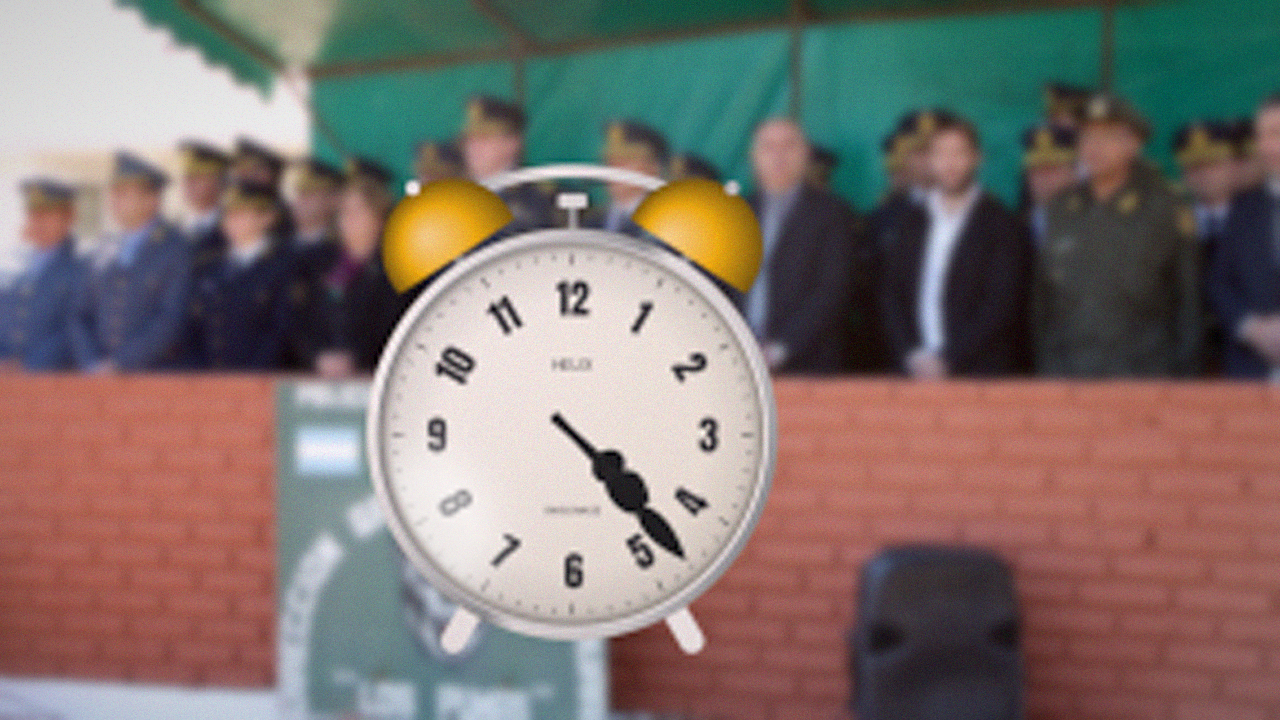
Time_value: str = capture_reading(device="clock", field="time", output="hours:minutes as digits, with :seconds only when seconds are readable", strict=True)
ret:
4:23
